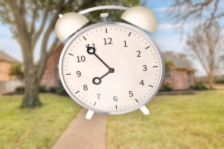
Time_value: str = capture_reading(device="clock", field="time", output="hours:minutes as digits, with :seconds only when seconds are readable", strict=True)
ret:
7:54
